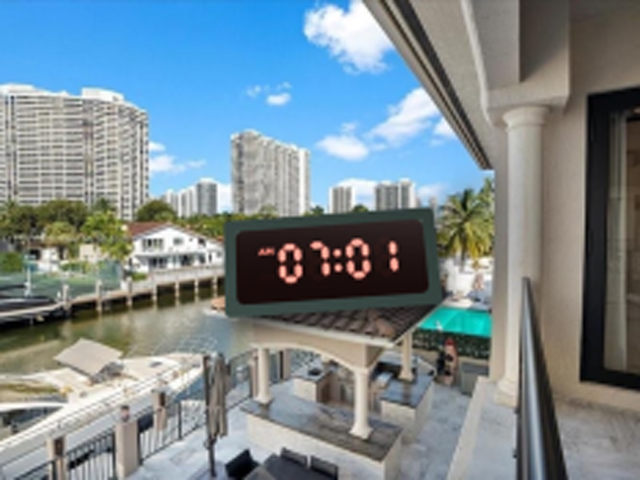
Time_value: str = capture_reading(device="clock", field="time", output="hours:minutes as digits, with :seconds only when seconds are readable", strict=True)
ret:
7:01
